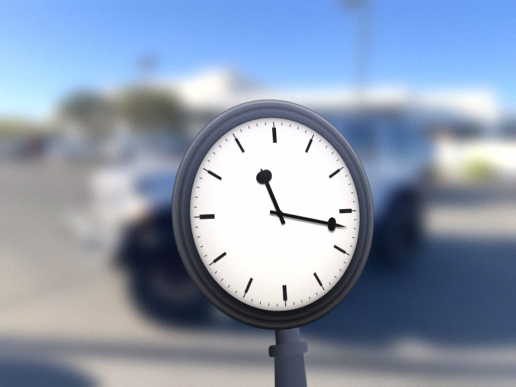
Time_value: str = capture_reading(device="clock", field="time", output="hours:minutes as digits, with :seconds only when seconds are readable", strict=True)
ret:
11:17
